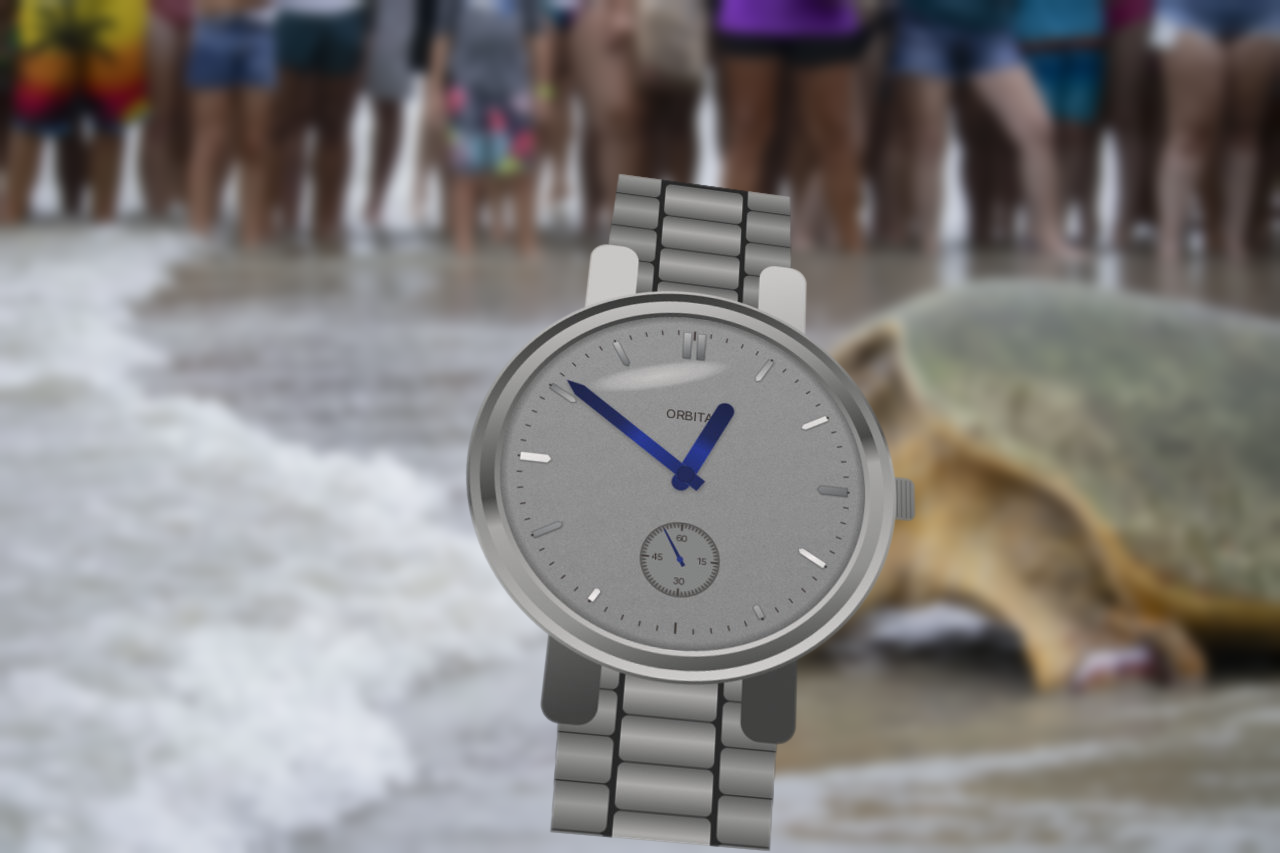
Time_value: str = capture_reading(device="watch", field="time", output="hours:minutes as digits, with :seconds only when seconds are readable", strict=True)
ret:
12:50:55
